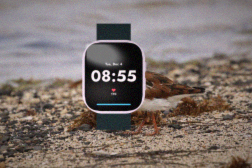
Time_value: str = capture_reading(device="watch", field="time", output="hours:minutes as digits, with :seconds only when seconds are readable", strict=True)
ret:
8:55
